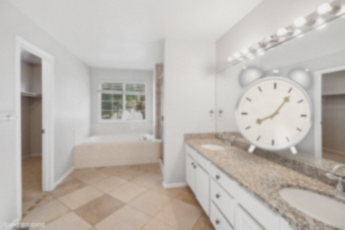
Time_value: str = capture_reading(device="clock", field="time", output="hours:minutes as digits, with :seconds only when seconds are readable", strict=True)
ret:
8:06
